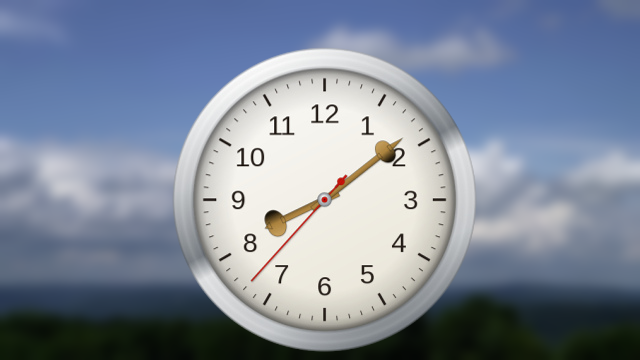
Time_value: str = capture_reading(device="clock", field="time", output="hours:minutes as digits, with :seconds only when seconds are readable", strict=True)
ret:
8:08:37
